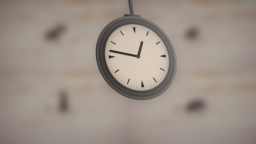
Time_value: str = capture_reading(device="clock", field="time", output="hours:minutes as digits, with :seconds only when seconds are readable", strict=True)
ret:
12:47
